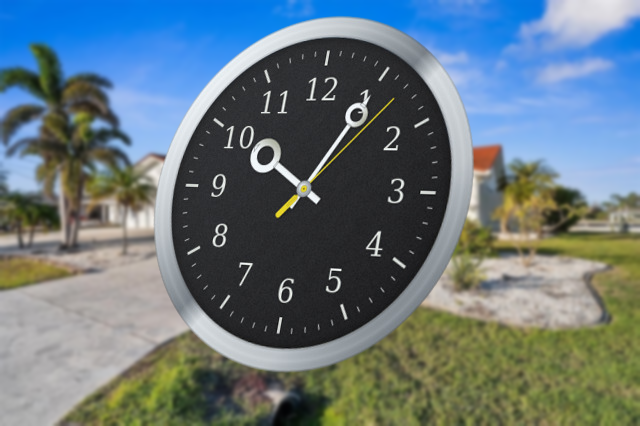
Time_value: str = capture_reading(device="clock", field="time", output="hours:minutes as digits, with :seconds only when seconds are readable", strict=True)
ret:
10:05:07
